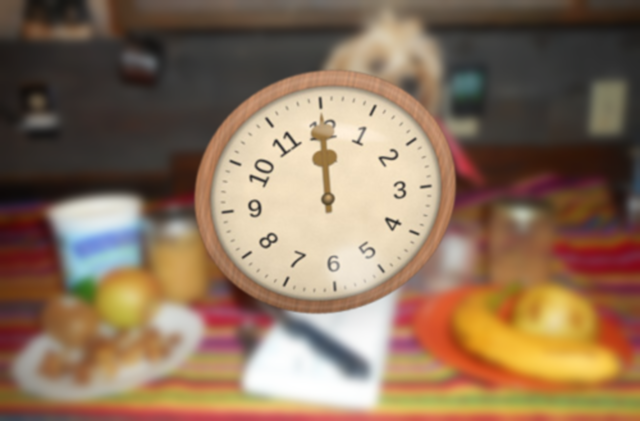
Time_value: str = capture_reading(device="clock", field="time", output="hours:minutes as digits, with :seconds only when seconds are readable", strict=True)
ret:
12:00
